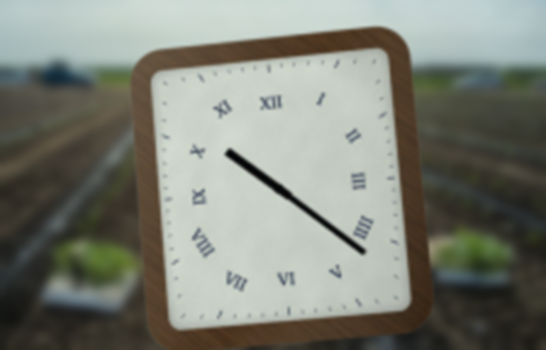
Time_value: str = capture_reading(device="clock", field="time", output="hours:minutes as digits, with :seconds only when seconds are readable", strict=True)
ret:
10:22
